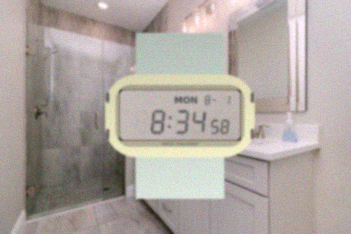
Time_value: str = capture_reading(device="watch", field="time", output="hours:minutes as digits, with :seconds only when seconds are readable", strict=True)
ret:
8:34:58
